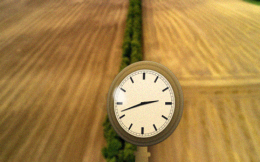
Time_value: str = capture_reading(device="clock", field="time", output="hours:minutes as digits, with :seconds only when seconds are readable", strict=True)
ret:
2:42
